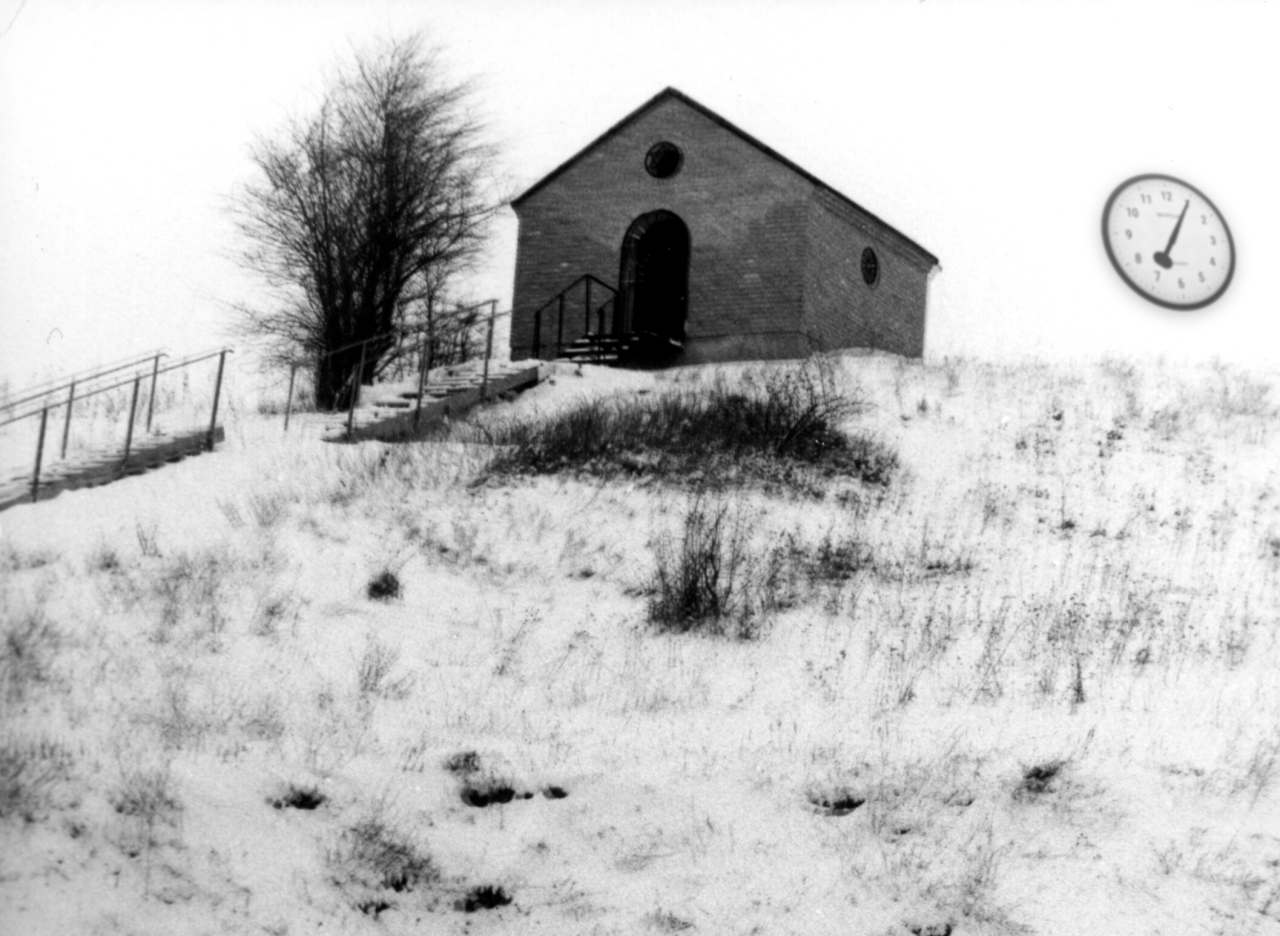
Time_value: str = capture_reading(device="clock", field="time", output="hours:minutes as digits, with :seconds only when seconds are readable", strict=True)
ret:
7:05
